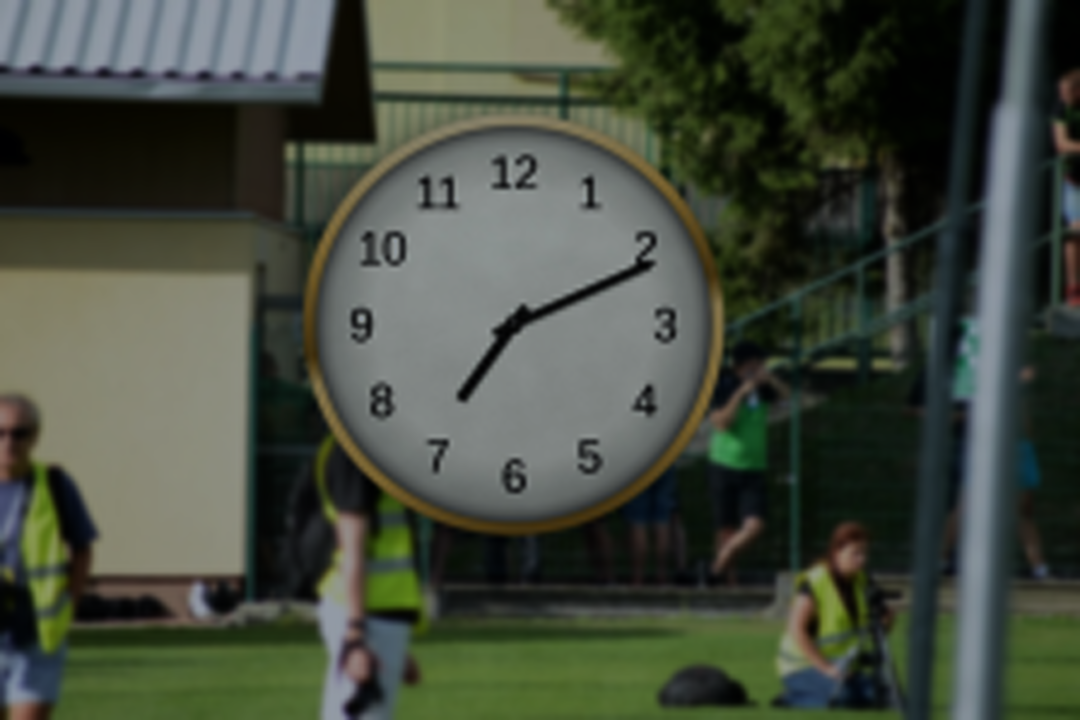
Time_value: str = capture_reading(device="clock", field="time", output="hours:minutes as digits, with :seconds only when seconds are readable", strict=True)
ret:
7:11
